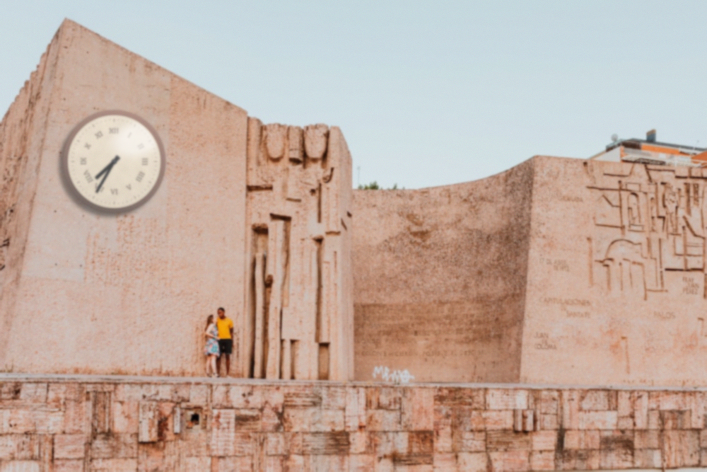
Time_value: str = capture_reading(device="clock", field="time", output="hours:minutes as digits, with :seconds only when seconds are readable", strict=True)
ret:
7:35
